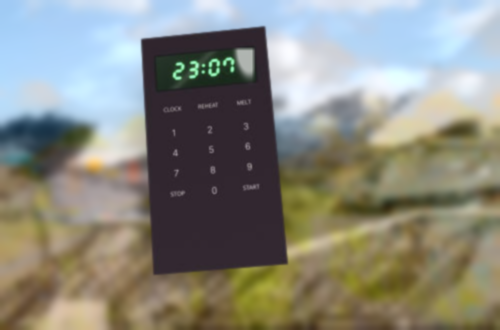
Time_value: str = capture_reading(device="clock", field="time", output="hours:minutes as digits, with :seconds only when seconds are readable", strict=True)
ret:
23:07
